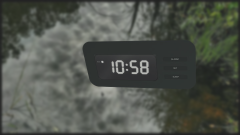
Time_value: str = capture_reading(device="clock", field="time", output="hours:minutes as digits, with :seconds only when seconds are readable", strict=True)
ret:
10:58
